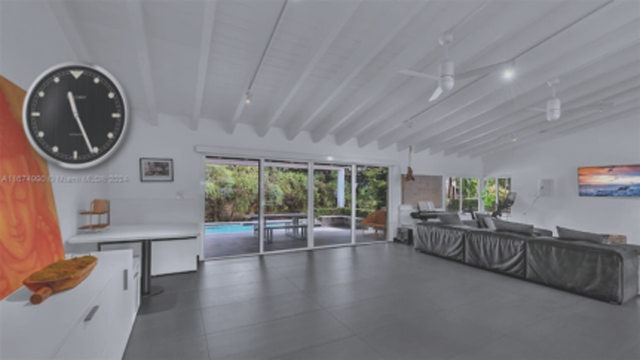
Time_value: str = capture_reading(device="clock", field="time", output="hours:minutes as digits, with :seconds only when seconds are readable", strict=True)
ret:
11:26
